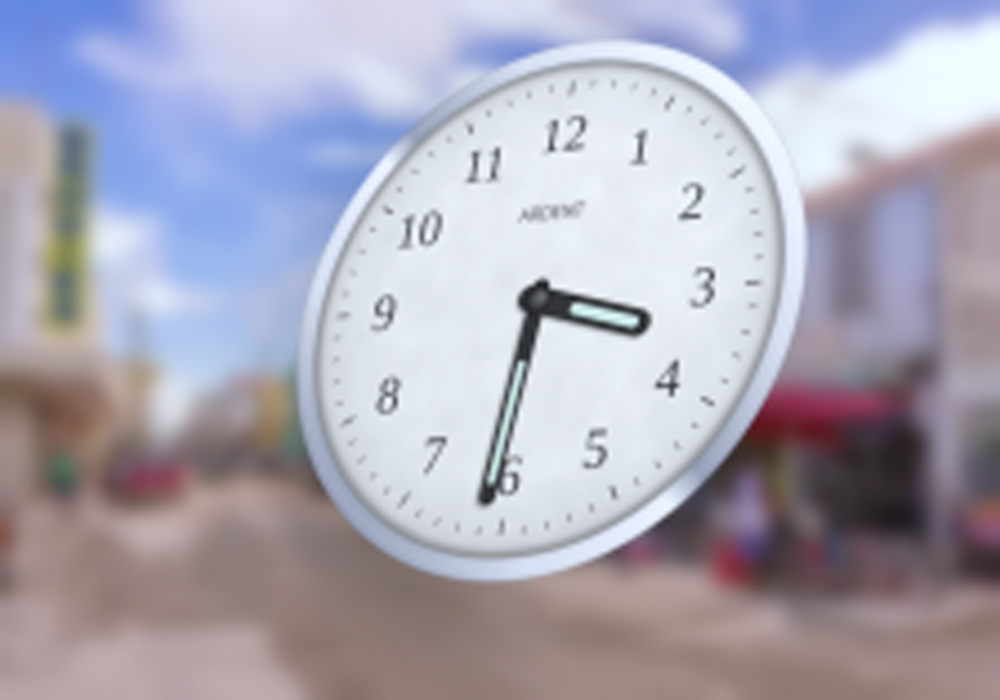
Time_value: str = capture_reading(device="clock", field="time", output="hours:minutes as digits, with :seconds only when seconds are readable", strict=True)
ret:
3:31
